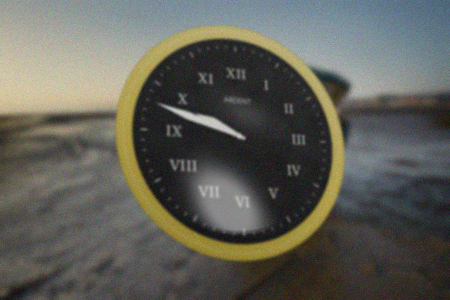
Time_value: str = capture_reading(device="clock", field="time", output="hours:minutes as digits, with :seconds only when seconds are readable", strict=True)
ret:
9:48
